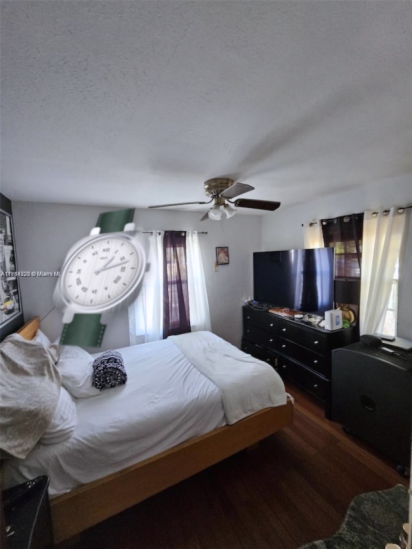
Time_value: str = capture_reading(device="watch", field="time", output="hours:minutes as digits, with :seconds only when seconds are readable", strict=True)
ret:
1:12
